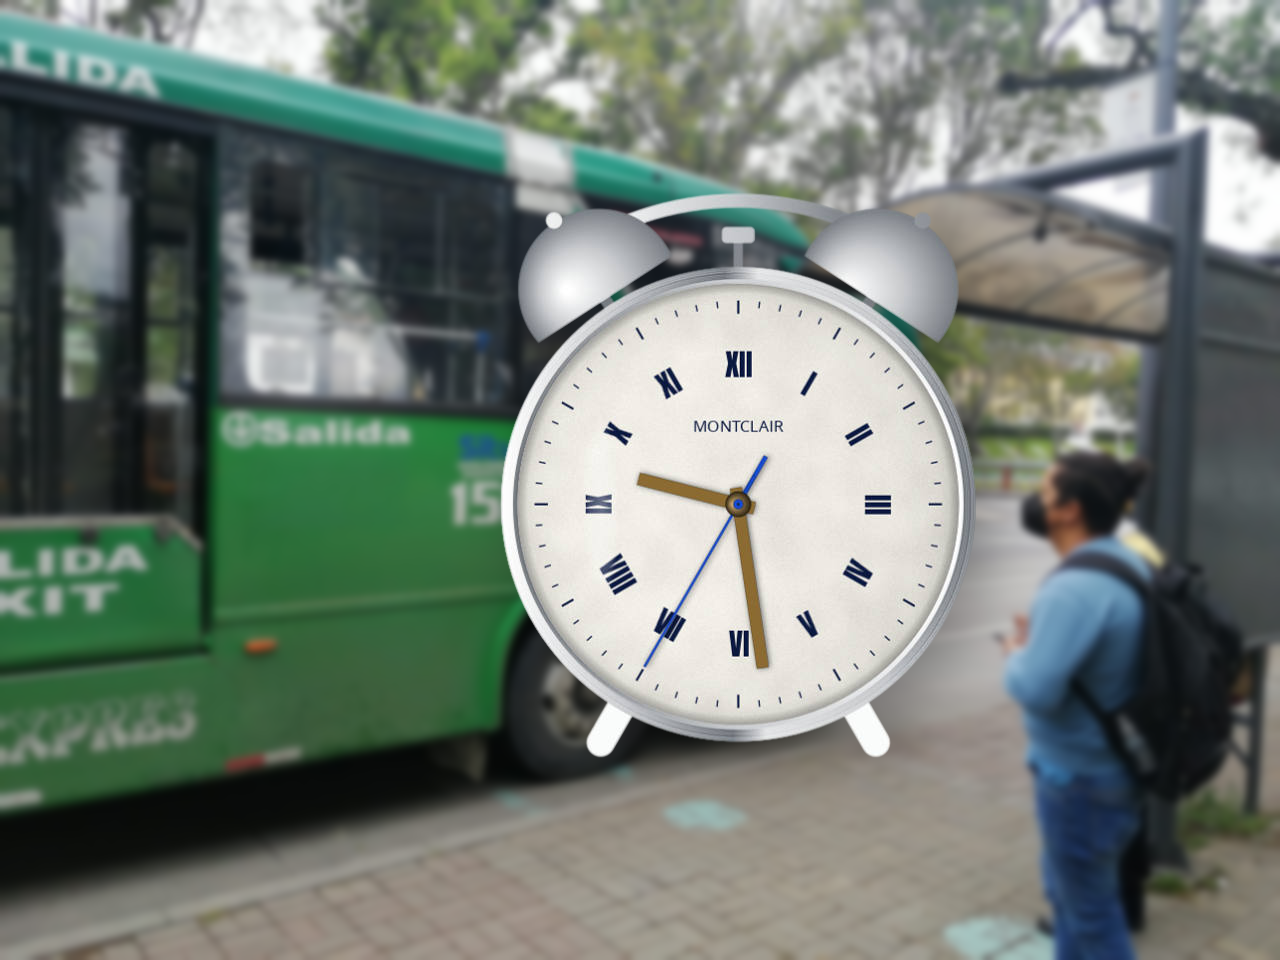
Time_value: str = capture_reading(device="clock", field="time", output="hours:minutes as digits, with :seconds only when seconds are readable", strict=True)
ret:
9:28:35
